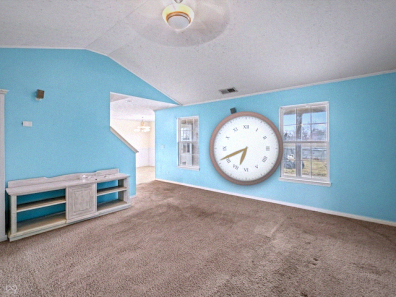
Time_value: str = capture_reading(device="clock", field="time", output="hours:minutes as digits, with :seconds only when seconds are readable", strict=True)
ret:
6:41
